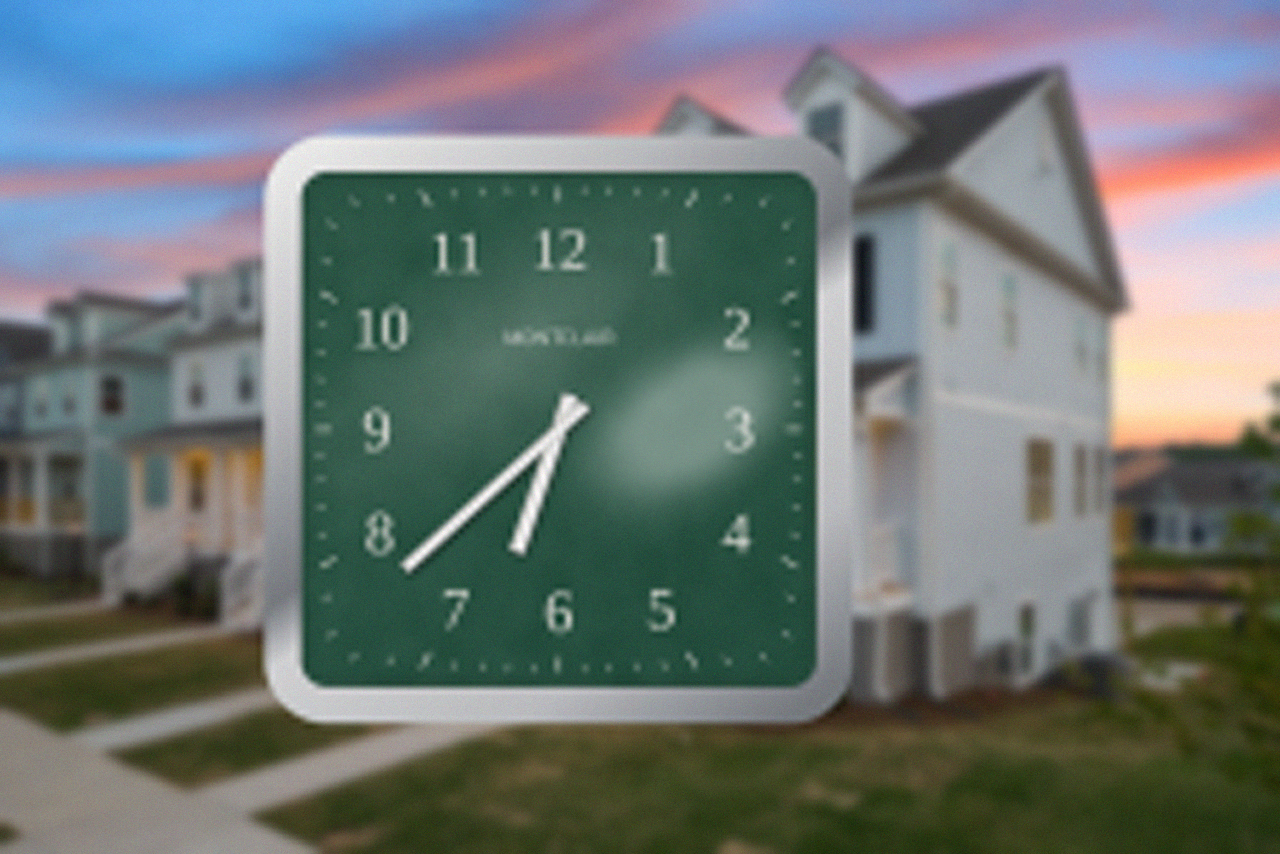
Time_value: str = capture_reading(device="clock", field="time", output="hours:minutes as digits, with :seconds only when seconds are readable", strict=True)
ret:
6:38
